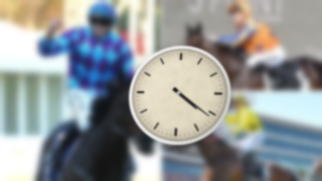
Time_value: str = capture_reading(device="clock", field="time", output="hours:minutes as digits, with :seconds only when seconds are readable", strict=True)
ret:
4:21
